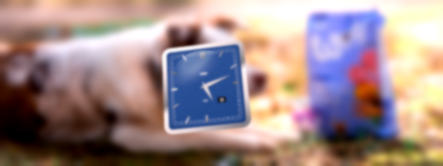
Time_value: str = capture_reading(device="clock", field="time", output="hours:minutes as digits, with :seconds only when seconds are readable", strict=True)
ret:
5:12
